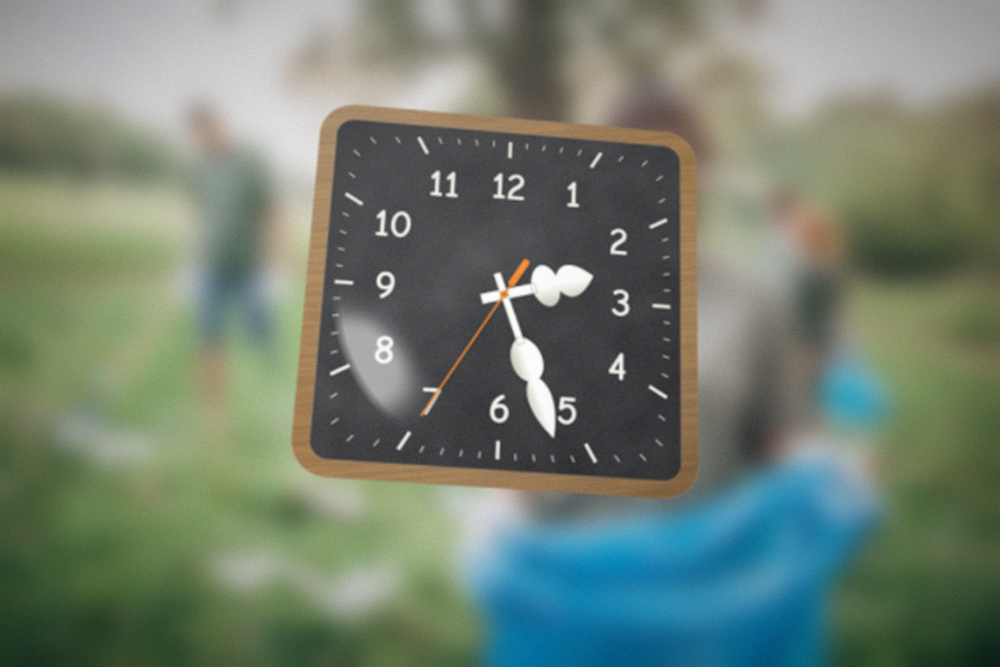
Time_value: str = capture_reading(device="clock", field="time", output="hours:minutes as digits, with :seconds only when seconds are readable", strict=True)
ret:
2:26:35
